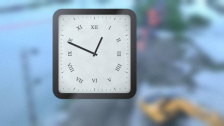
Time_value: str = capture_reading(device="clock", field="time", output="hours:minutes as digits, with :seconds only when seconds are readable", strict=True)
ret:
12:49
